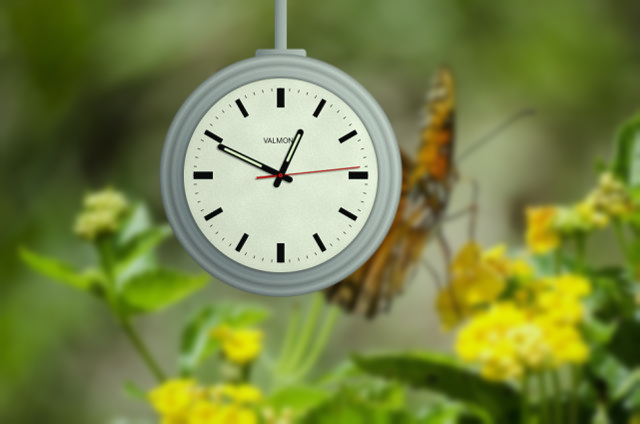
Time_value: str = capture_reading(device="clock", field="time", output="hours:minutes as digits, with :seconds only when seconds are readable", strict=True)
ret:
12:49:14
